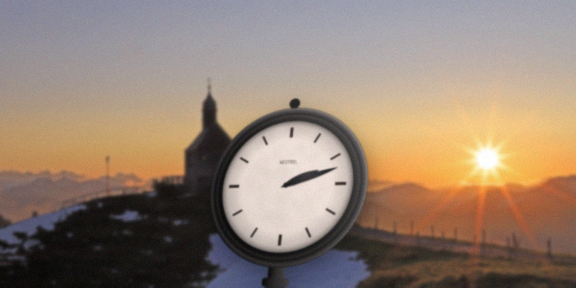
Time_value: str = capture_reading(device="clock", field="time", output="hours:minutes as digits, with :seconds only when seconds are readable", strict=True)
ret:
2:12
